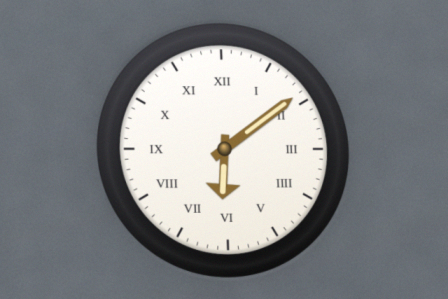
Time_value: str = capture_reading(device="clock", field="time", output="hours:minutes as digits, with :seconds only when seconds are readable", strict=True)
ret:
6:09
